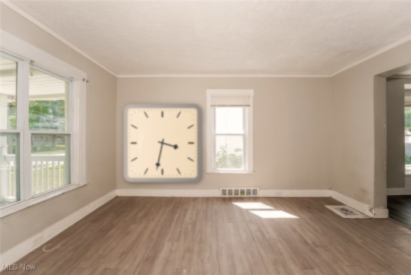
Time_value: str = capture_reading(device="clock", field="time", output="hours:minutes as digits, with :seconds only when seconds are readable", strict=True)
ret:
3:32
